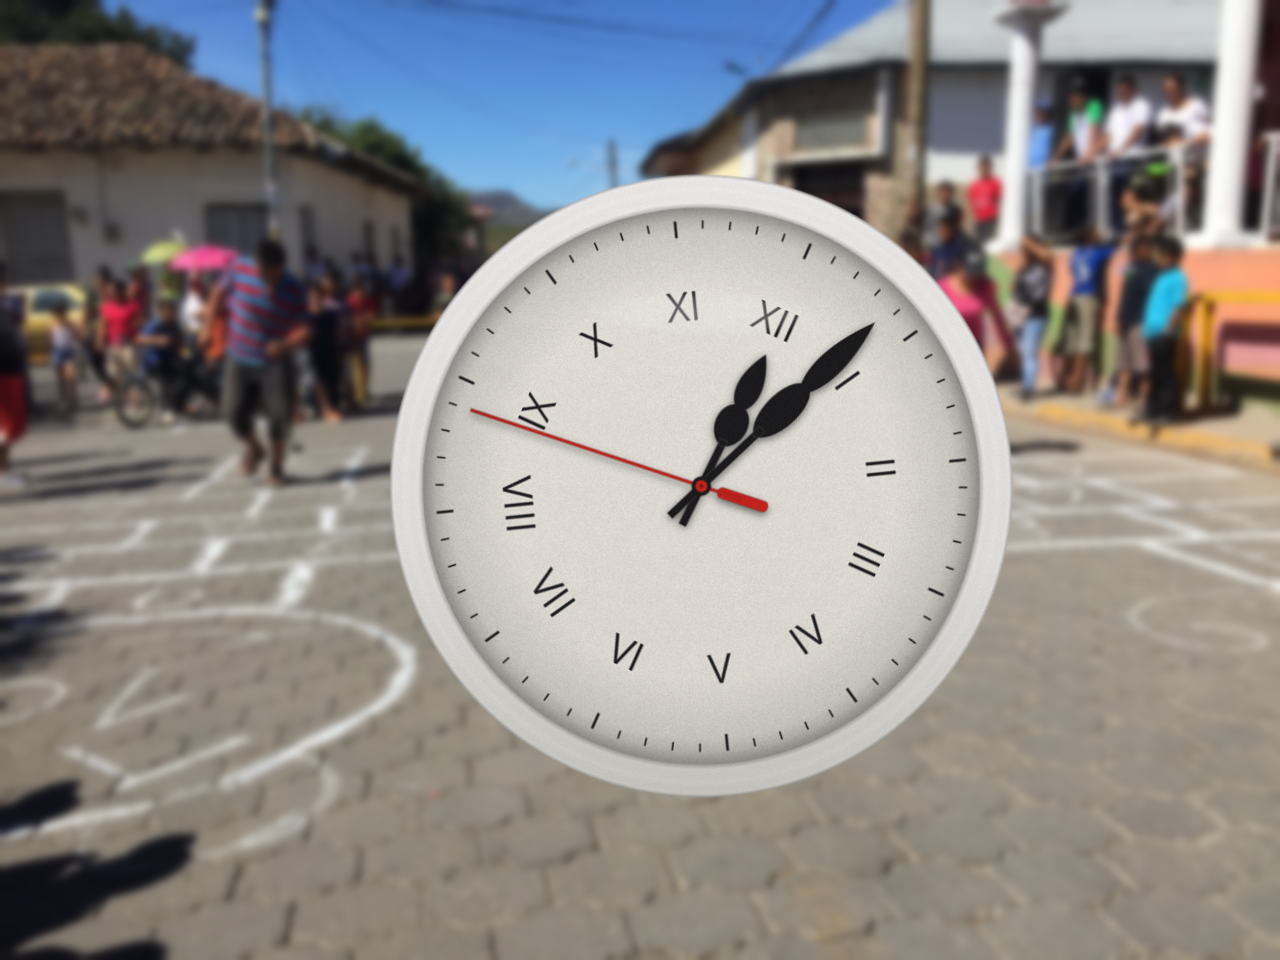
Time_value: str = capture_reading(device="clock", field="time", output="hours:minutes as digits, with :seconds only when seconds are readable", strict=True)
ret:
12:03:44
